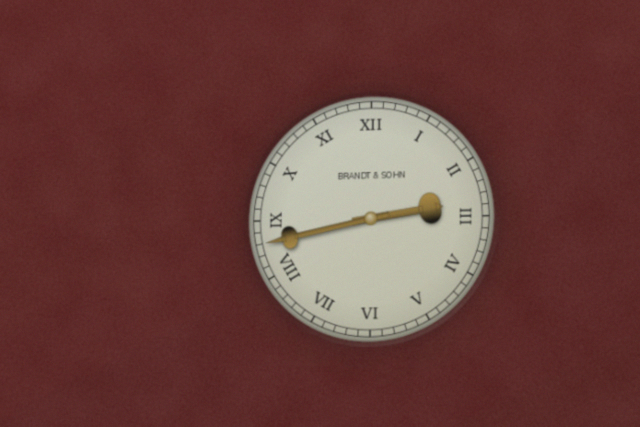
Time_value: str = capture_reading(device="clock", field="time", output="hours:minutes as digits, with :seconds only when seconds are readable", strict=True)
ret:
2:43
